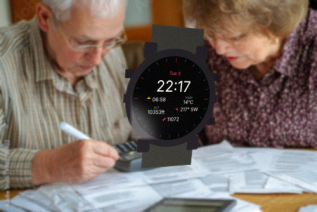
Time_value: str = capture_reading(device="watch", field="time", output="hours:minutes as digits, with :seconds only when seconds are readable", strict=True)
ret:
22:17
